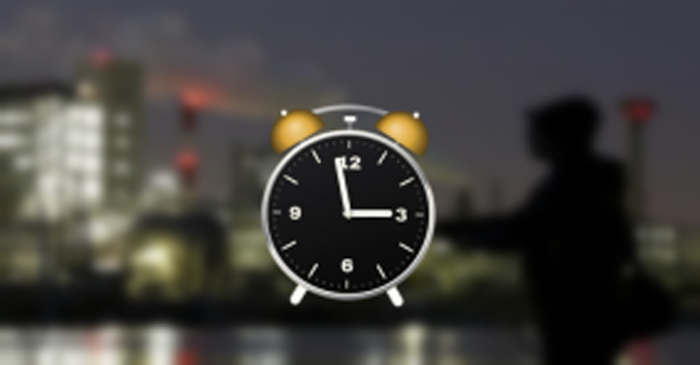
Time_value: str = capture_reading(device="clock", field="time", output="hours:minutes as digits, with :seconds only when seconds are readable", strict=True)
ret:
2:58
